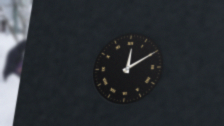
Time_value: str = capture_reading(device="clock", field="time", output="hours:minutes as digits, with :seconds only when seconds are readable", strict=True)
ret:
12:10
